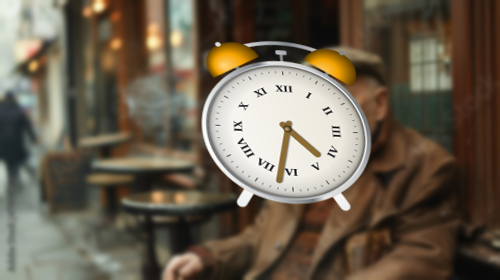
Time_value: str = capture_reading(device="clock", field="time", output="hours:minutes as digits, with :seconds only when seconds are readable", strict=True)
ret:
4:32
